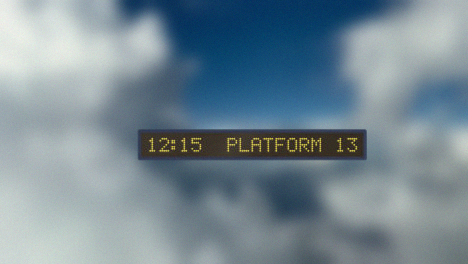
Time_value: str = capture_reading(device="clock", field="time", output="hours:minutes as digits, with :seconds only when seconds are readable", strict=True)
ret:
12:15
